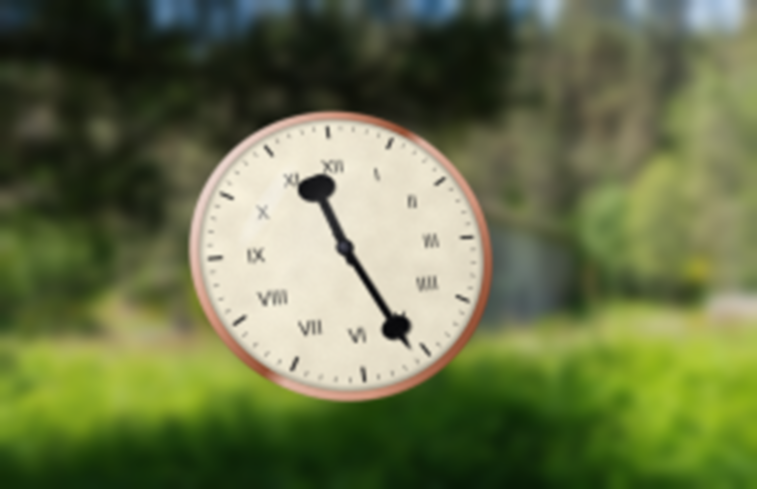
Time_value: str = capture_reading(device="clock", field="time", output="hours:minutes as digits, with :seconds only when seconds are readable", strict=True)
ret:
11:26
